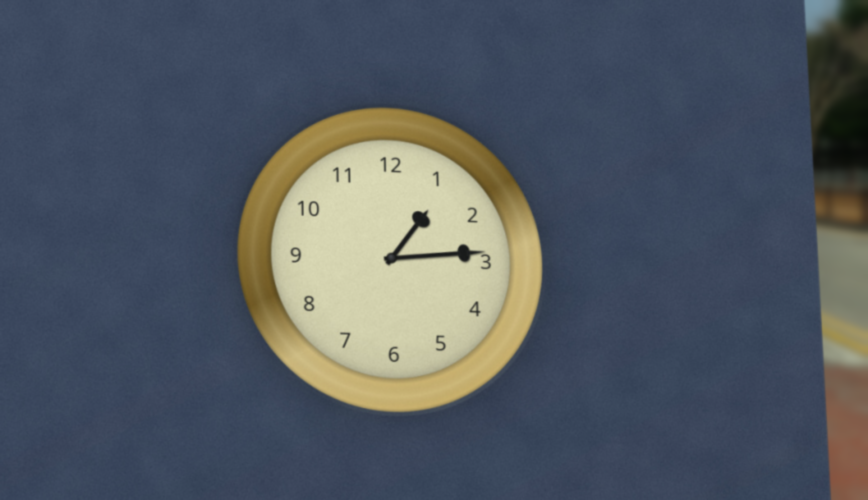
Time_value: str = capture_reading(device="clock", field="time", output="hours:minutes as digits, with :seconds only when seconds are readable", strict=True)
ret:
1:14
